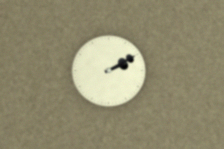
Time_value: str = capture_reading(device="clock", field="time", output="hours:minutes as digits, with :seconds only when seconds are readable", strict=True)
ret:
2:10
